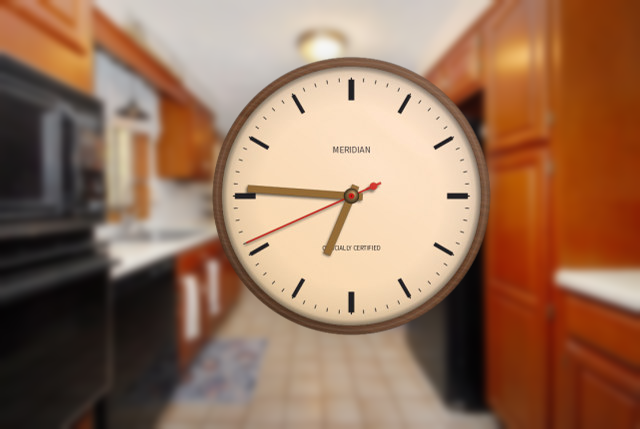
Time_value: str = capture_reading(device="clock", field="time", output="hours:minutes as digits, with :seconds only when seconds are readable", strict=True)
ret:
6:45:41
